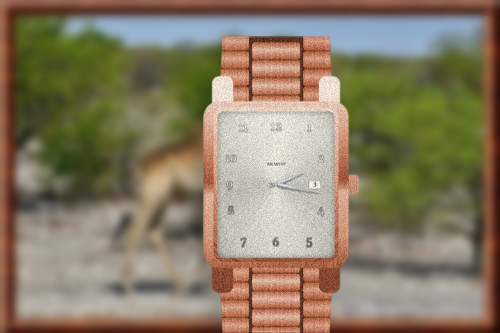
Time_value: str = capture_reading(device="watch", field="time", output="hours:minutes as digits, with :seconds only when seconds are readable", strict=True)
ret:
2:17
